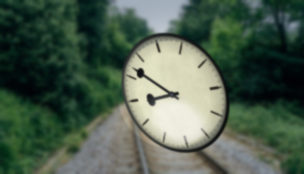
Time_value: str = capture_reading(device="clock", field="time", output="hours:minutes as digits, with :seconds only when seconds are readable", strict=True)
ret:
8:52
